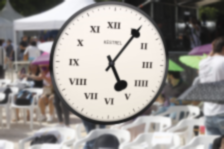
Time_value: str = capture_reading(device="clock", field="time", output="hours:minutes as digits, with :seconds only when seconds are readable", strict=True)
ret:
5:06
